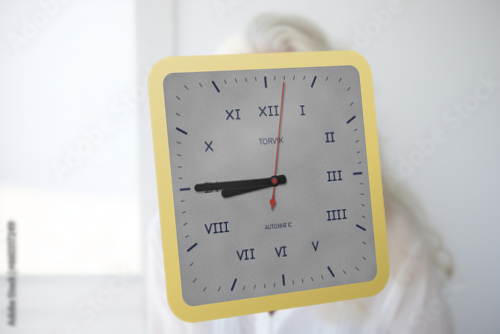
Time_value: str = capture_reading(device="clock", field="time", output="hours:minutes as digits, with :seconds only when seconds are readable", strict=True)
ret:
8:45:02
